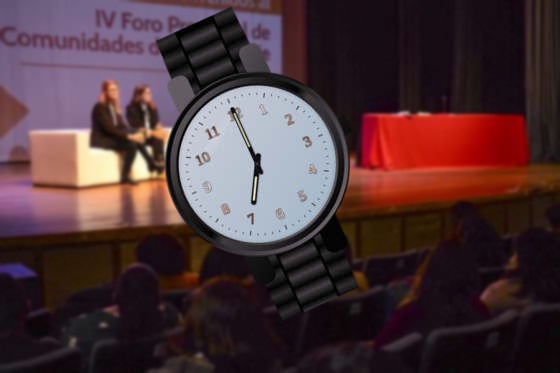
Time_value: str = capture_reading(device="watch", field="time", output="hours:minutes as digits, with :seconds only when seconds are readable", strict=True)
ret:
7:00
